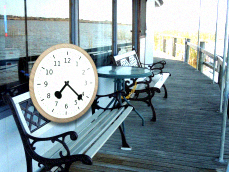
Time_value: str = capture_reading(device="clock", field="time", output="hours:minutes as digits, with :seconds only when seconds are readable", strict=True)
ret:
7:22
